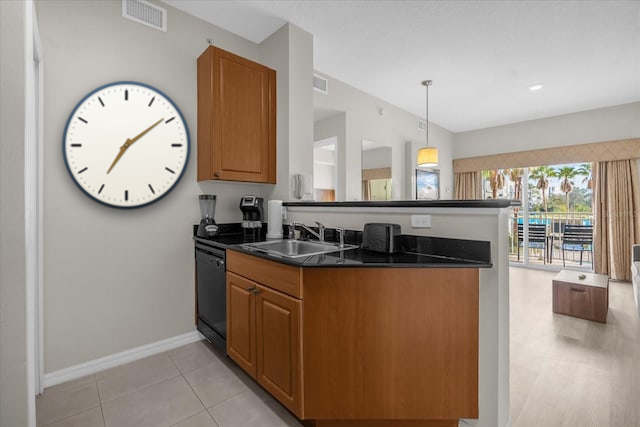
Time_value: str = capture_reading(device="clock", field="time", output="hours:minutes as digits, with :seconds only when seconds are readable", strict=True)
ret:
7:09
